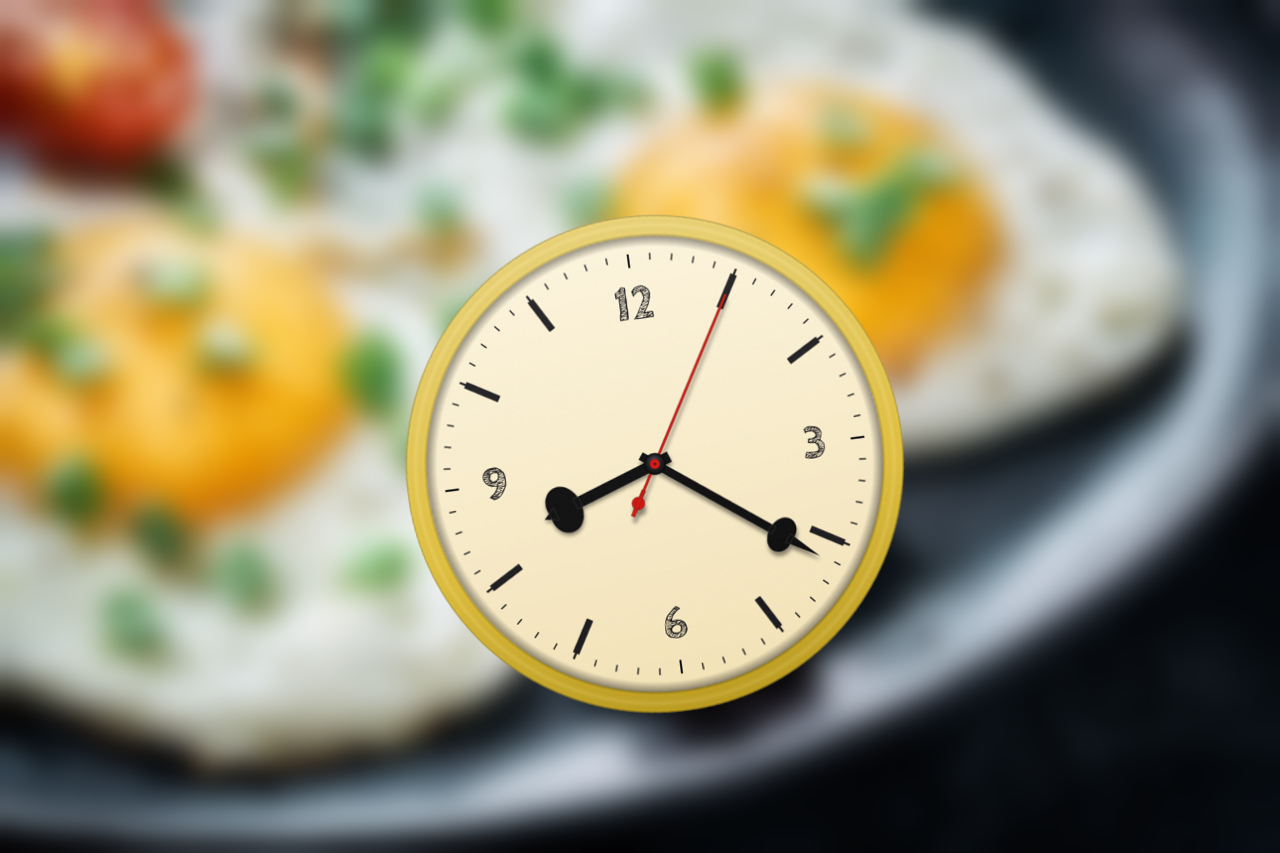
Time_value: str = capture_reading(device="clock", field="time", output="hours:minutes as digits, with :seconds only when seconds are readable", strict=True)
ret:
8:21:05
